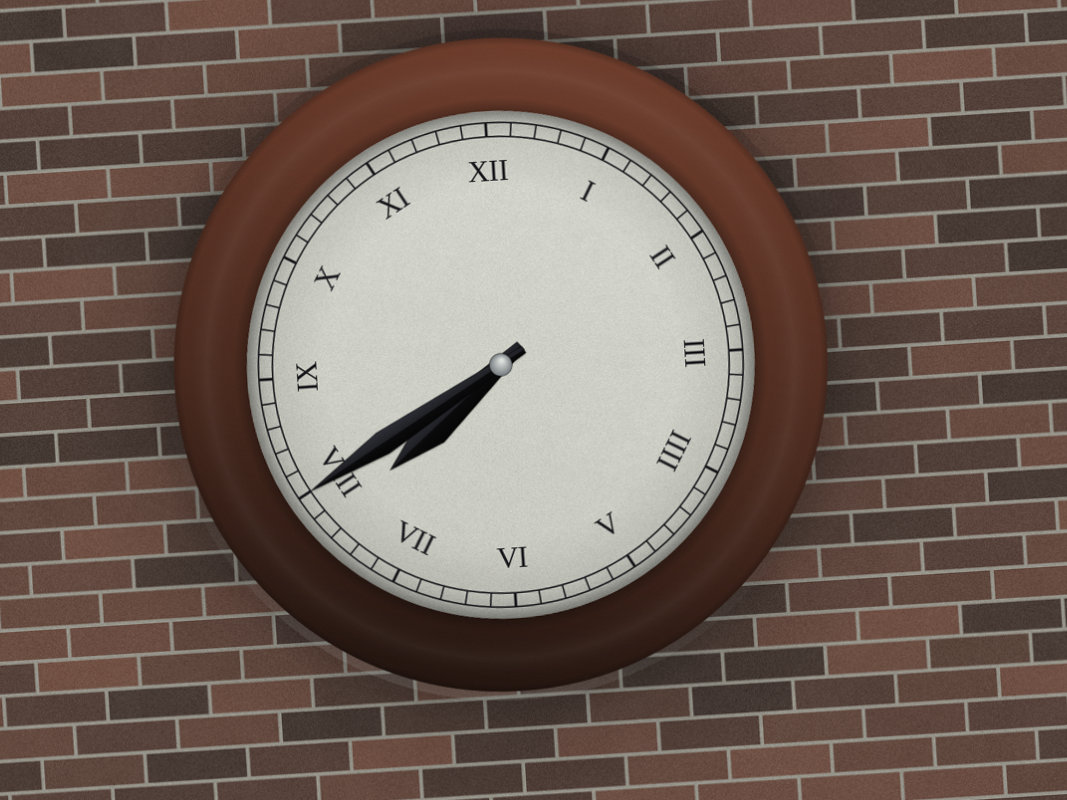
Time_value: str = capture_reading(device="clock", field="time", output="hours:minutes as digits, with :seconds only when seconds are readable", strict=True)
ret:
7:40
